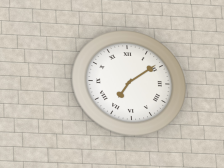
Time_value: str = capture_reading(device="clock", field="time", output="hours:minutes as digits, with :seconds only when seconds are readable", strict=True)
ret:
7:09
